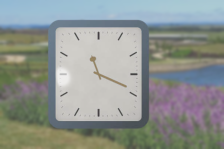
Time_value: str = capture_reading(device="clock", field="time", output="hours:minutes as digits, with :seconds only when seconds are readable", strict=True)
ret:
11:19
